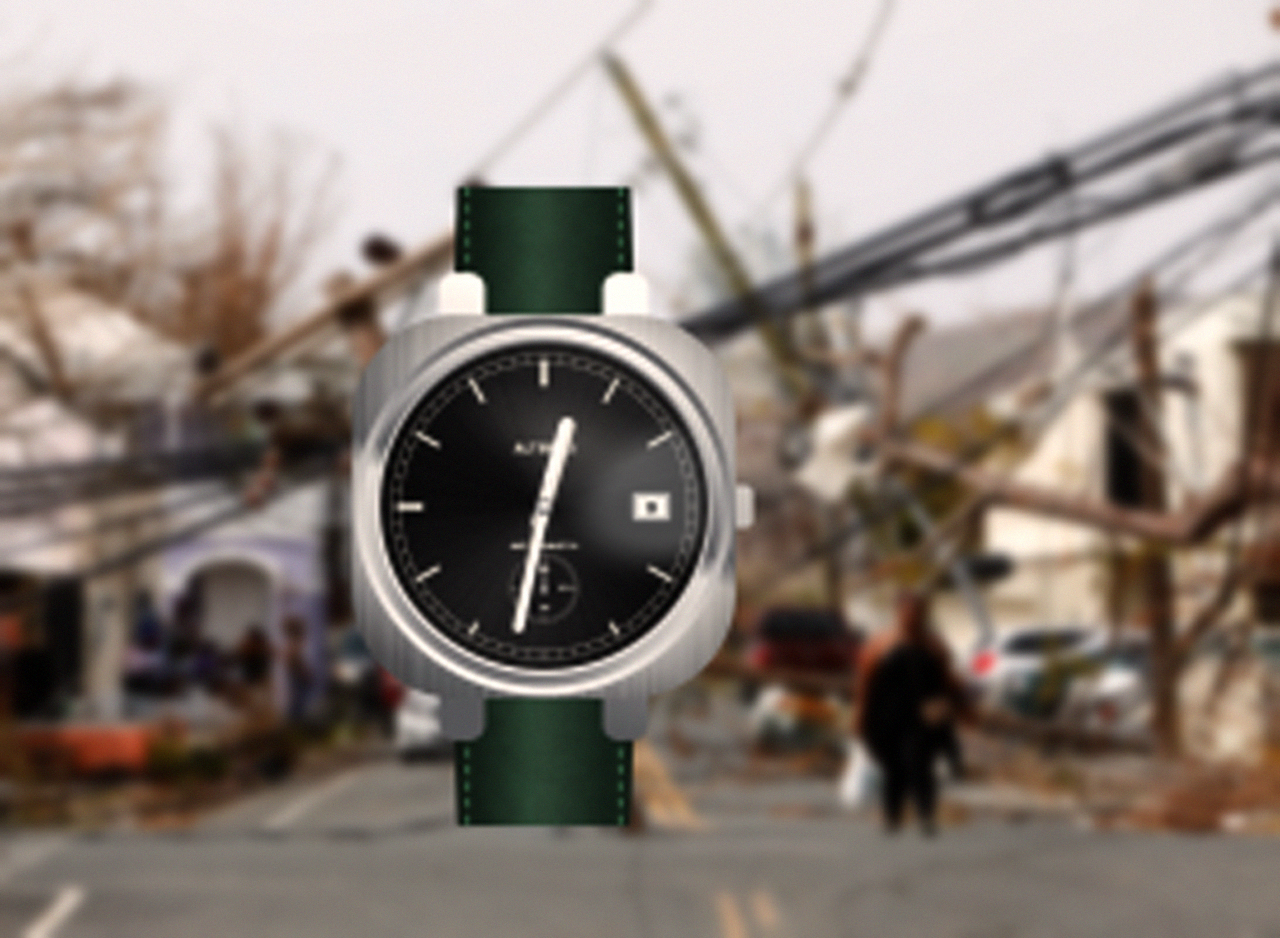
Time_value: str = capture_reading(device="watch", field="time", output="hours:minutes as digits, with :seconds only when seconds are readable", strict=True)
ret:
12:32
